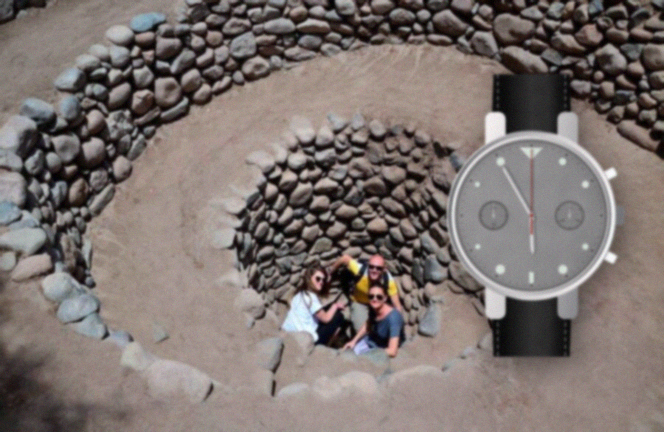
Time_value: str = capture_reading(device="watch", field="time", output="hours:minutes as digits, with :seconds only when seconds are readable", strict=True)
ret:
5:55
